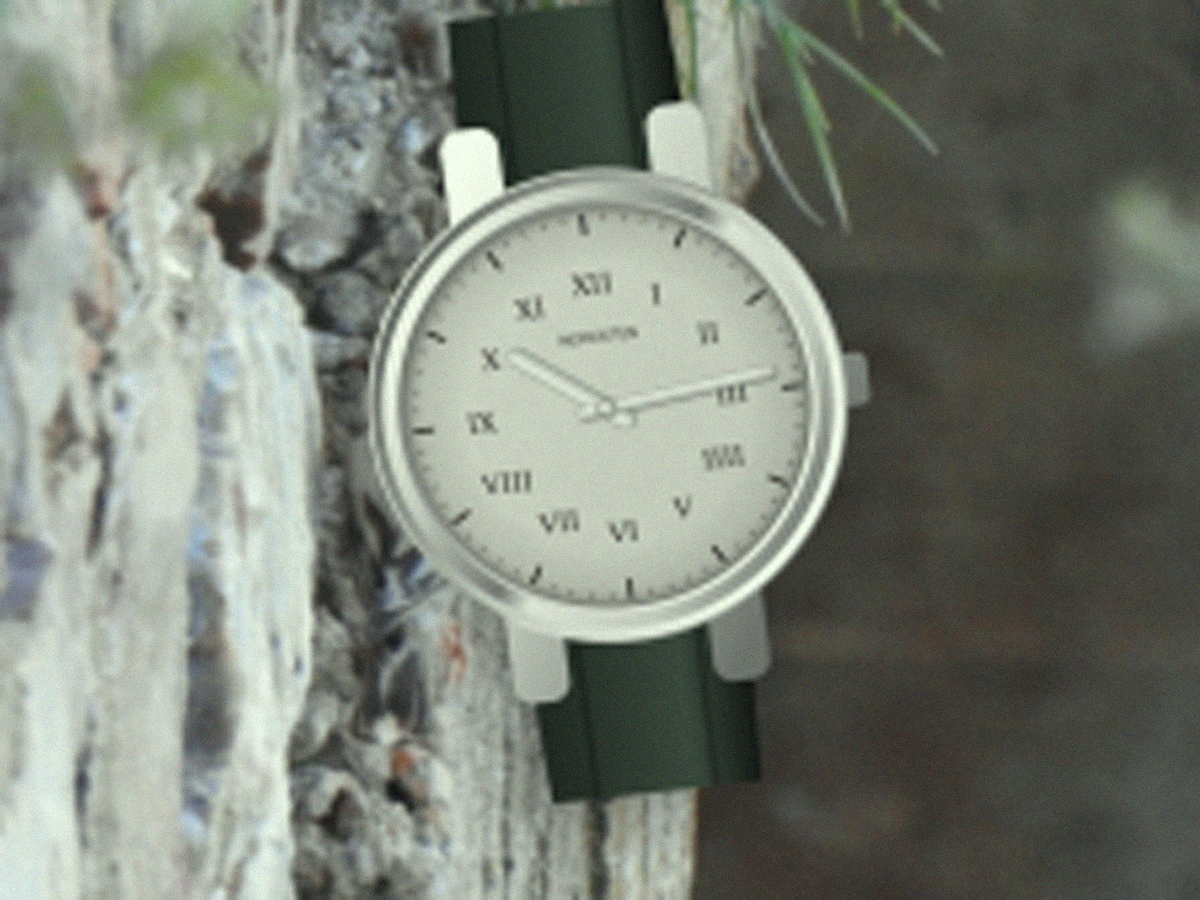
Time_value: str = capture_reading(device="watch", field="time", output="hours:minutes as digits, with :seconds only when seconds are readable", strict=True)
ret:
10:14
